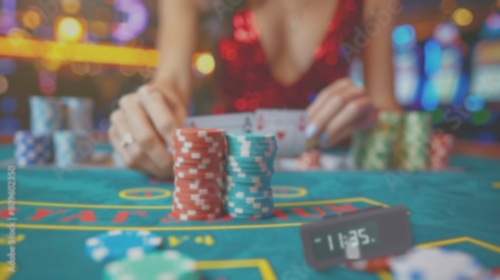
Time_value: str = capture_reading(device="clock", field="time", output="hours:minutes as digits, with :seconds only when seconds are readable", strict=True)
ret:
11:35
